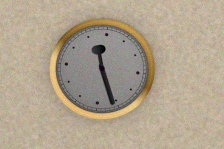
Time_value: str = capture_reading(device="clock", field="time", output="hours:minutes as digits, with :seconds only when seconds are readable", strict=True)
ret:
11:26
